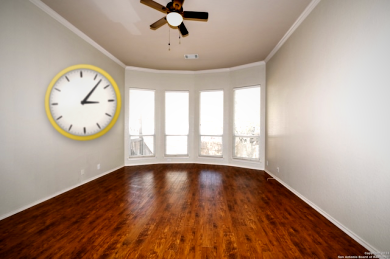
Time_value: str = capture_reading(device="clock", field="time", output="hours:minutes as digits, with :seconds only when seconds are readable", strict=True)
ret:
3:07
